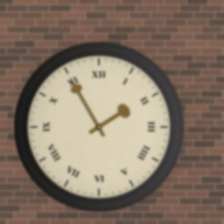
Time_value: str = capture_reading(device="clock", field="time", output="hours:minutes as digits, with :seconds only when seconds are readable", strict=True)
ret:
1:55
